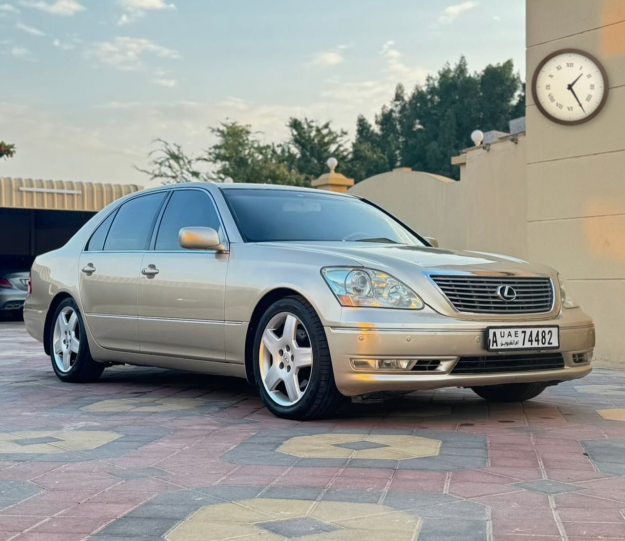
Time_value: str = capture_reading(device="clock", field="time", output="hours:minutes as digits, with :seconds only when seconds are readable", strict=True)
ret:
1:25
